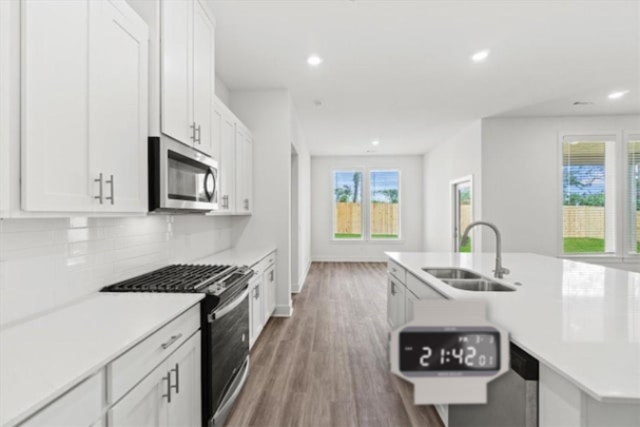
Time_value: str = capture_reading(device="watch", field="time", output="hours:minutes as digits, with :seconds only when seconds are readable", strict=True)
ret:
21:42
